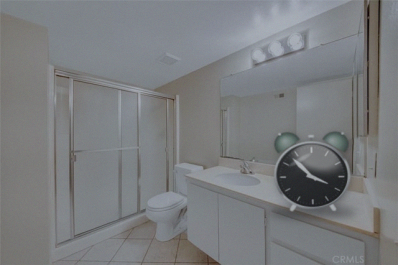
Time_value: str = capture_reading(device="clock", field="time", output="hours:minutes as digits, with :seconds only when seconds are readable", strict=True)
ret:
3:53
